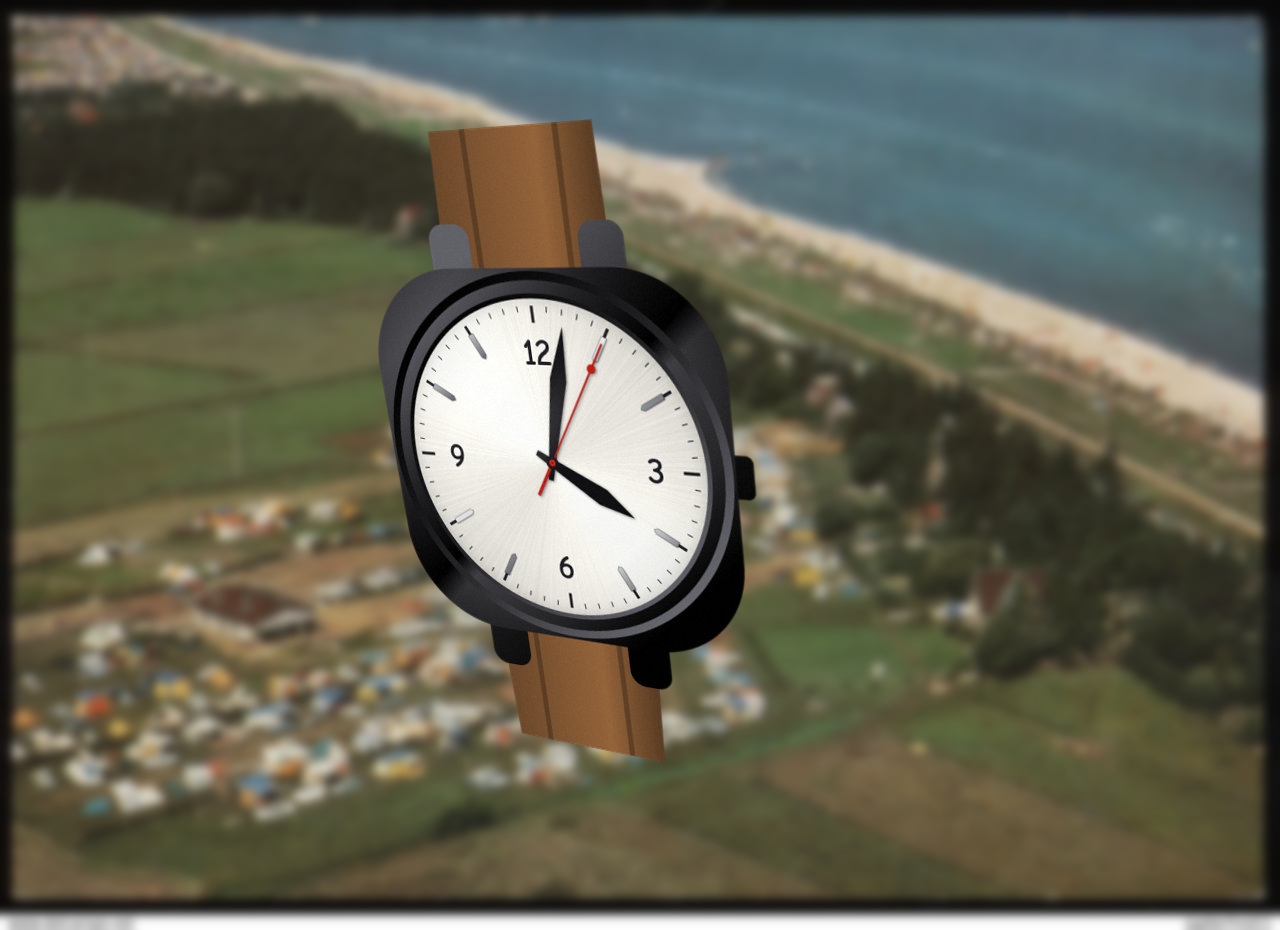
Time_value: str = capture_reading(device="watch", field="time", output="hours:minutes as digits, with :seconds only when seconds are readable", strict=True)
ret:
4:02:05
